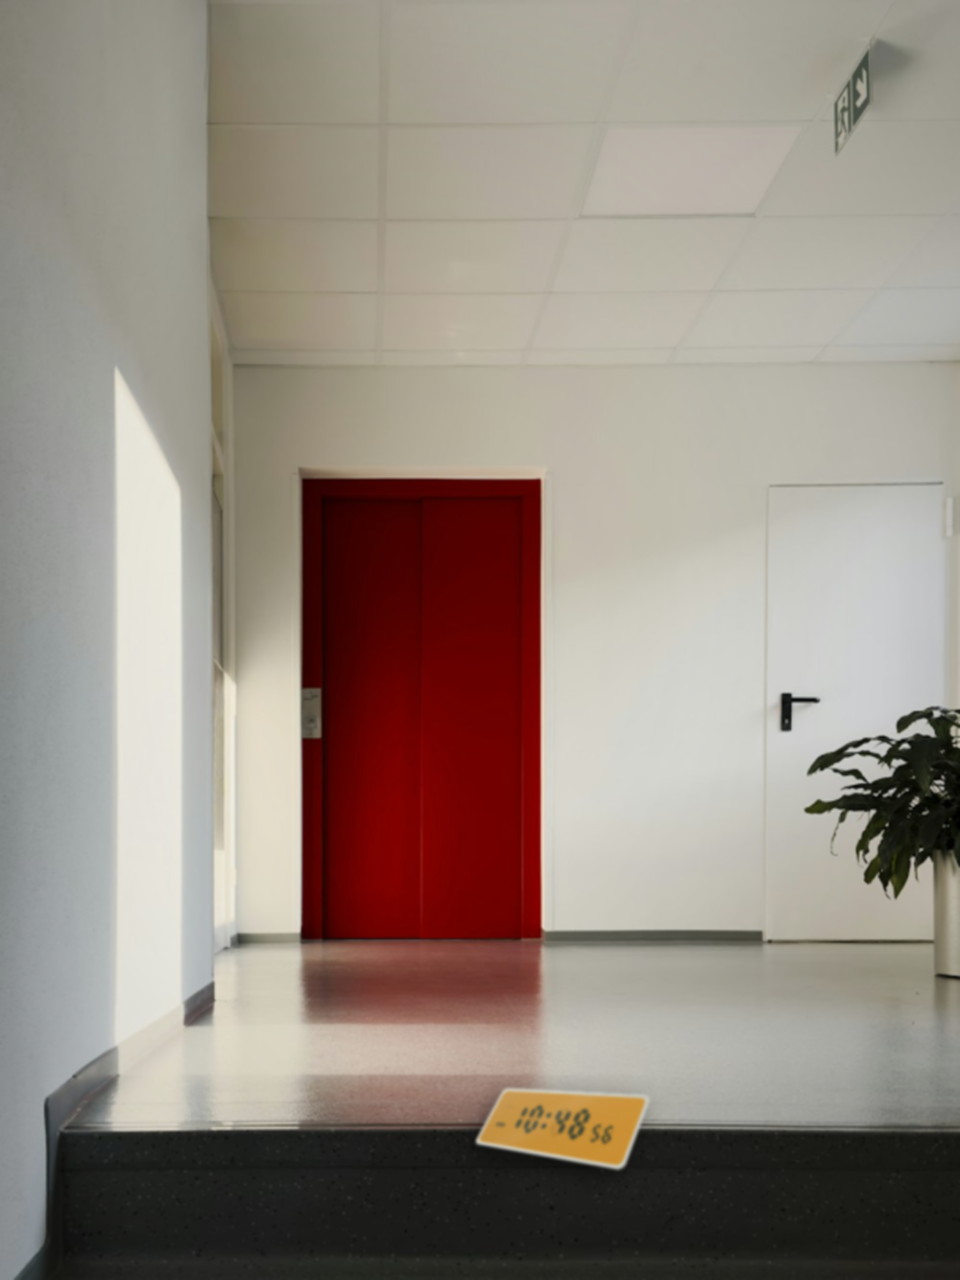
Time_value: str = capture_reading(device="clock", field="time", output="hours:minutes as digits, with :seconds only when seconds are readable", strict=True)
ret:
10:48
